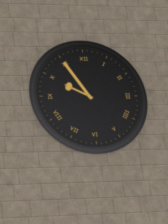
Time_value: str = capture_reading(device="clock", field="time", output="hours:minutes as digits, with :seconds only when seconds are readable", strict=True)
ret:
9:55
